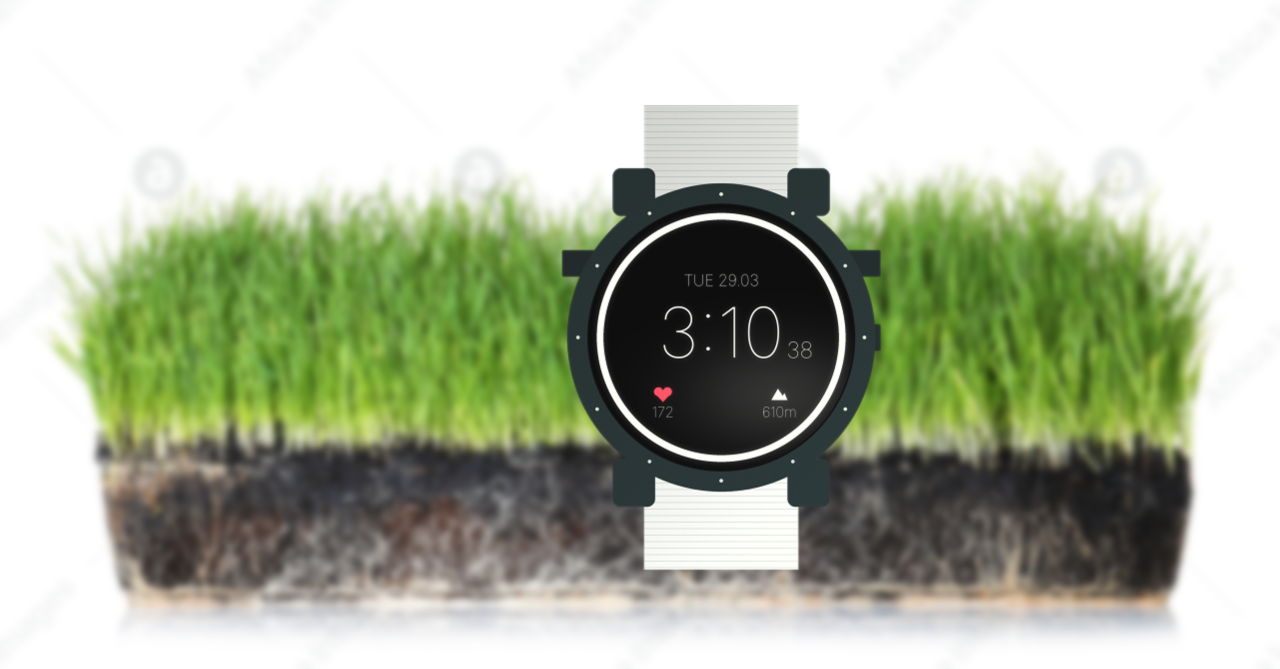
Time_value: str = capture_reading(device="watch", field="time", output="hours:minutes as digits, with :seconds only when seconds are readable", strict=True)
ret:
3:10:38
